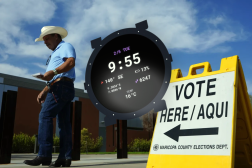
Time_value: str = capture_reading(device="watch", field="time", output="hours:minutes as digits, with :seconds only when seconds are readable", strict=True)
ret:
9:55
